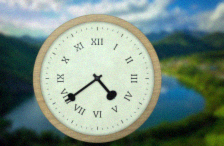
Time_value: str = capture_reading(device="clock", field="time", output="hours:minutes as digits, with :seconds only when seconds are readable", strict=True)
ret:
4:39
